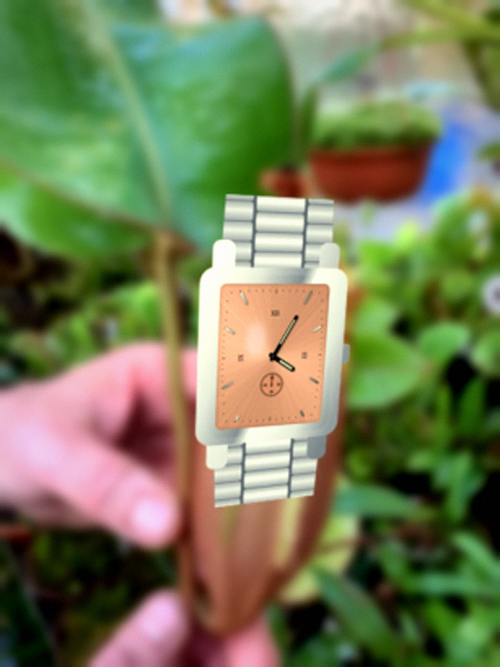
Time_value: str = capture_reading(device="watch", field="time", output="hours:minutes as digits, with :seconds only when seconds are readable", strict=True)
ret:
4:05
